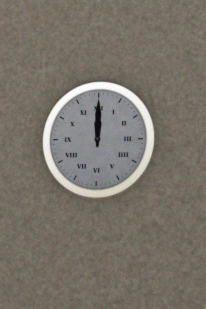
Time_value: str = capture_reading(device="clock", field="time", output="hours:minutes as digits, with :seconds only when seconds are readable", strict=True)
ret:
12:00
